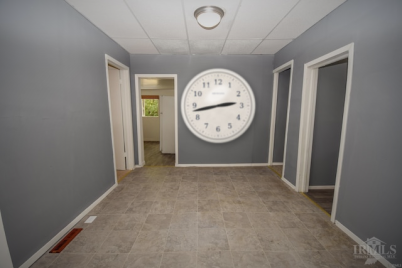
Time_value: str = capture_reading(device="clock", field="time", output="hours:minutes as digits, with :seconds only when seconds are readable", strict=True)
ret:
2:43
